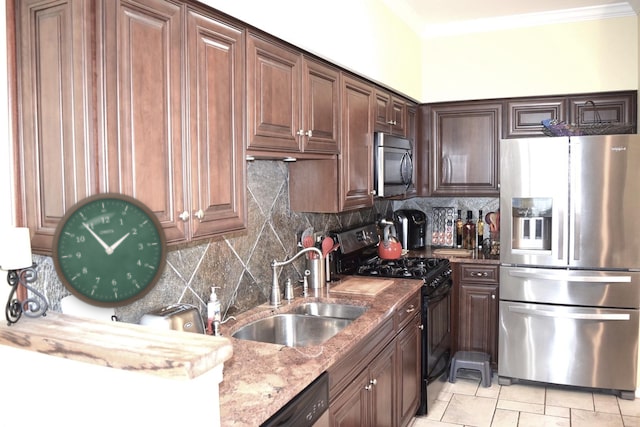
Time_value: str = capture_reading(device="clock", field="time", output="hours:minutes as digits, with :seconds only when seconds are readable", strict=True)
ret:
1:54
